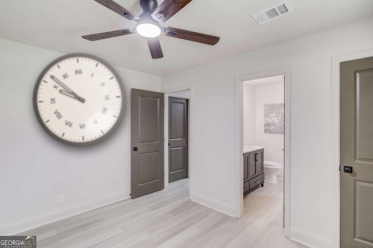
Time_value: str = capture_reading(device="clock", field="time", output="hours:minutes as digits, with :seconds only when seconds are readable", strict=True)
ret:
9:52
